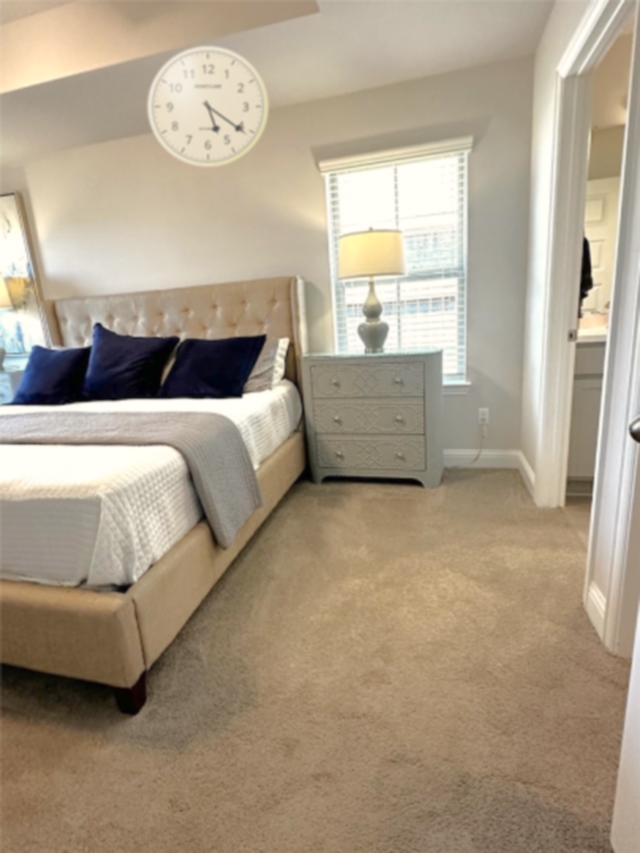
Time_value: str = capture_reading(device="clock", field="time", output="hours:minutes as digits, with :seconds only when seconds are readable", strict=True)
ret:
5:21
